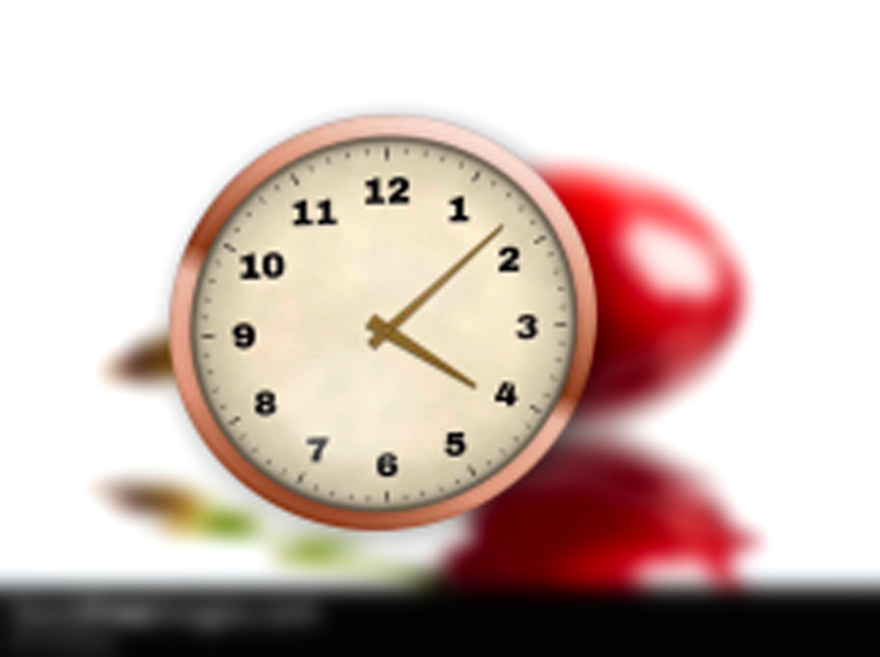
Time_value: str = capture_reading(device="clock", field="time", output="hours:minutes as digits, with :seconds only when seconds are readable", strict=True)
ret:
4:08
